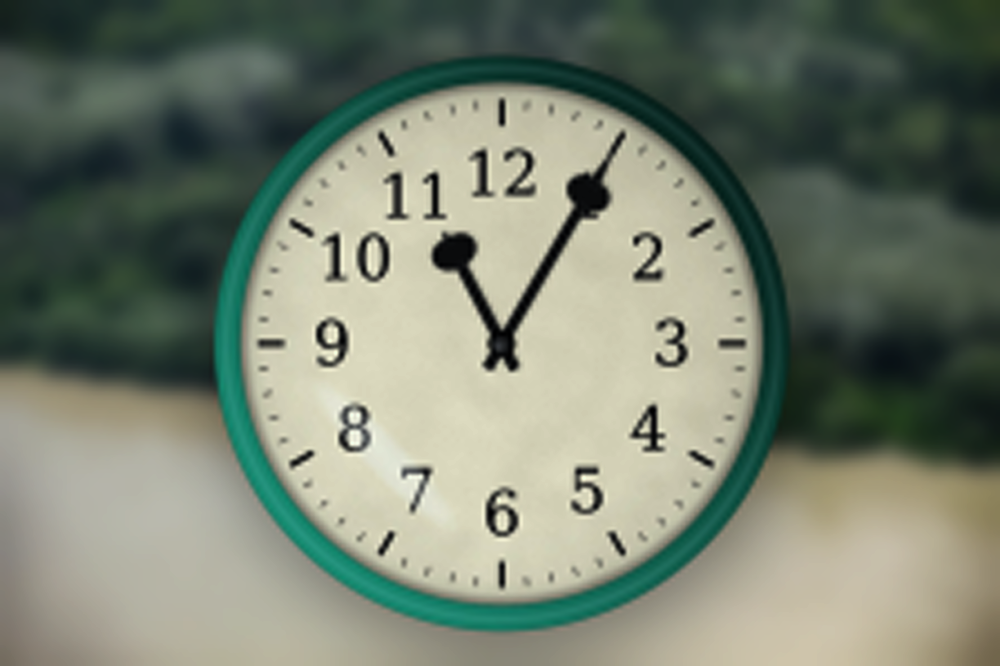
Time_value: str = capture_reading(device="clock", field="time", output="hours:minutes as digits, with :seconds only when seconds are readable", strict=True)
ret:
11:05
